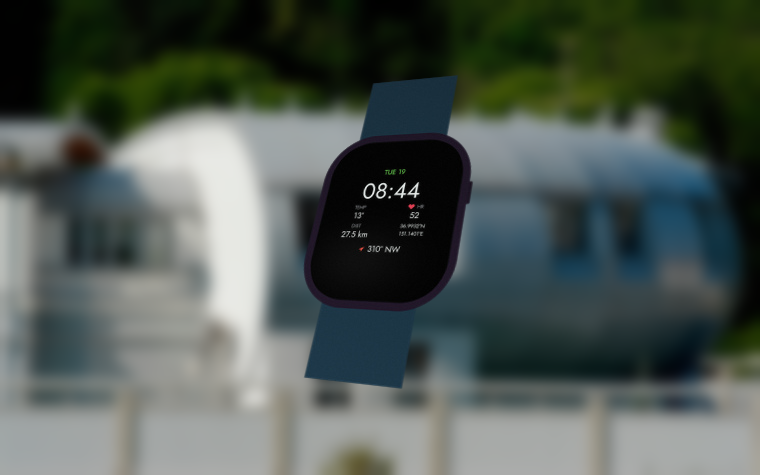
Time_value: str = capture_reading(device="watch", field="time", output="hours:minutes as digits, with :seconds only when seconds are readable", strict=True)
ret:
8:44
